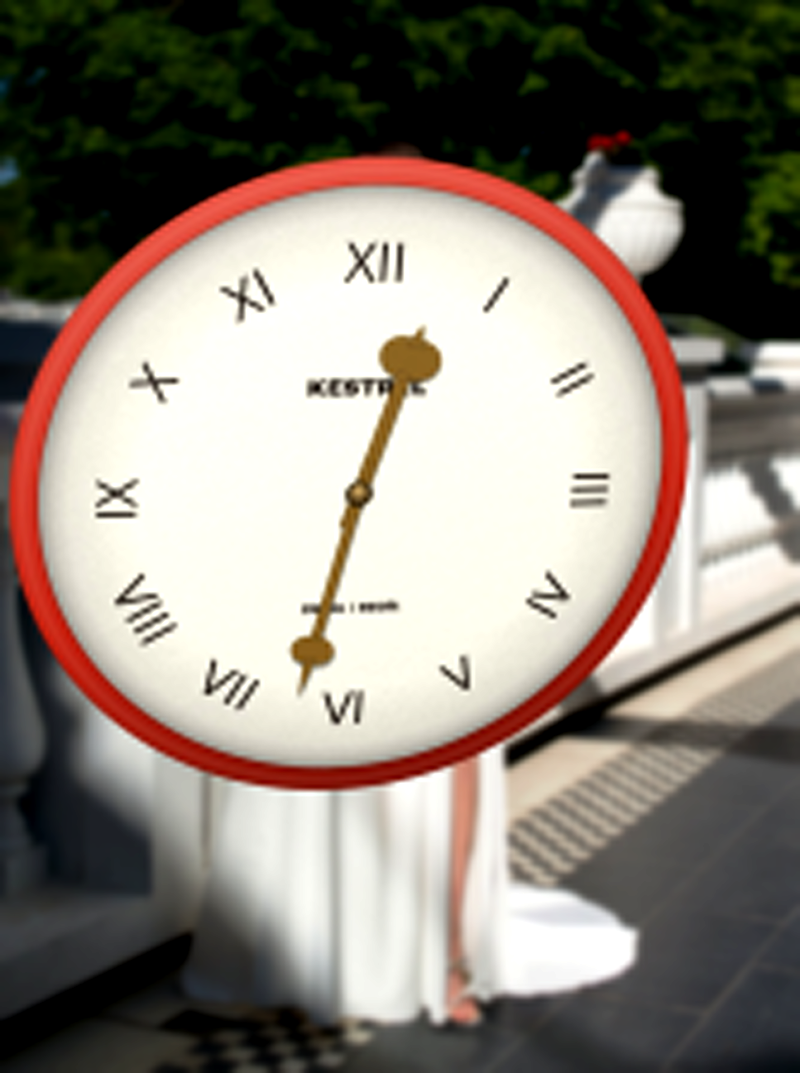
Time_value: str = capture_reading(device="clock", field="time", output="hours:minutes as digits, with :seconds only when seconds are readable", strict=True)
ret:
12:32
